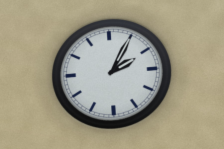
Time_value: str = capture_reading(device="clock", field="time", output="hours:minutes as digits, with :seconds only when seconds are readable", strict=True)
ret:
2:05
